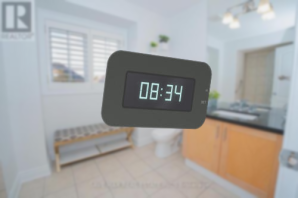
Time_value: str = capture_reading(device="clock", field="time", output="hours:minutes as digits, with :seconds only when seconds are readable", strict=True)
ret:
8:34
